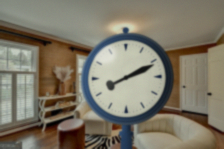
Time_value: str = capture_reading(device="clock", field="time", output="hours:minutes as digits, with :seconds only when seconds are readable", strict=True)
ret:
8:11
